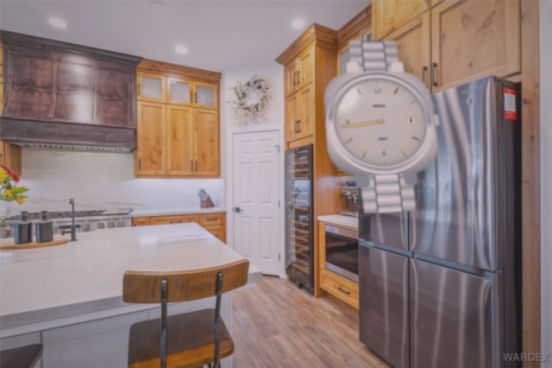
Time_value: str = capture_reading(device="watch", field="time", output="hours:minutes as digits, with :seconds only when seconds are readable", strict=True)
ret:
8:44
